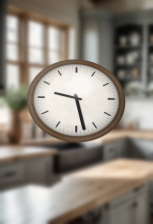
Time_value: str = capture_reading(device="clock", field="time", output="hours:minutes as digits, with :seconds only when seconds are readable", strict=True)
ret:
9:28
